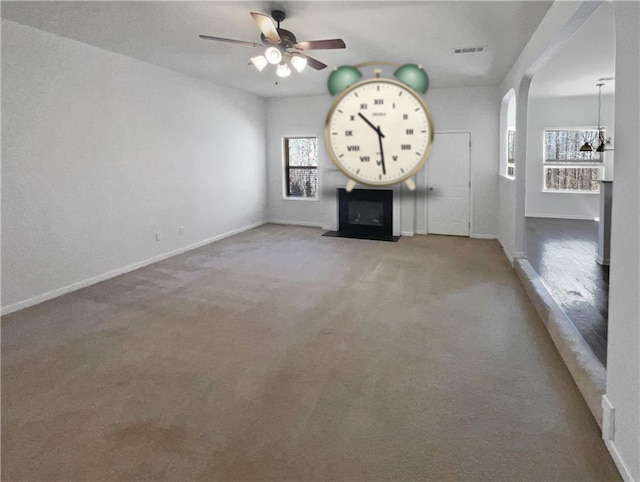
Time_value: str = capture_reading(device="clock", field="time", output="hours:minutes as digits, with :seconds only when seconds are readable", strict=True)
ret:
10:29
